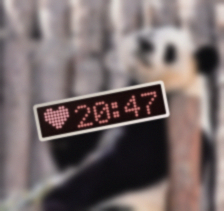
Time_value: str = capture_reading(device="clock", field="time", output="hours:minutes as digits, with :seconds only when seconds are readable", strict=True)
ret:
20:47
